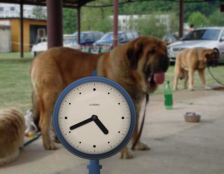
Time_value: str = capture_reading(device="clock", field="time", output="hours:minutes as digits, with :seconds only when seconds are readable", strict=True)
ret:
4:41
